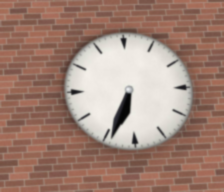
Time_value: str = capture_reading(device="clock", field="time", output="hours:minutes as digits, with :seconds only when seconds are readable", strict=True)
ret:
6:34
